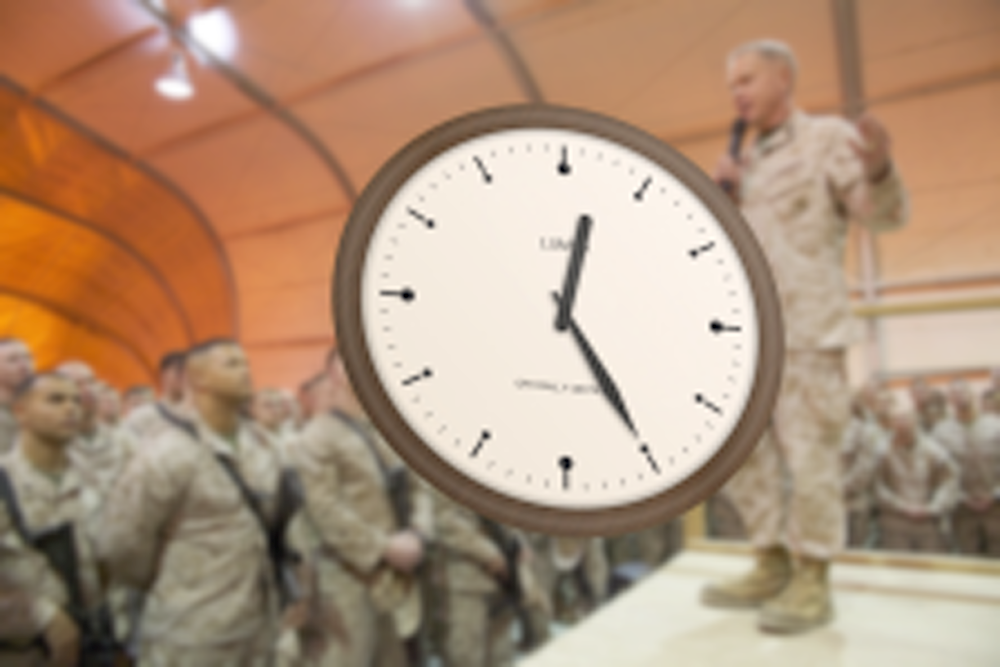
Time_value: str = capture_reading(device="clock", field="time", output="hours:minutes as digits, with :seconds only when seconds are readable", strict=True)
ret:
12:25
